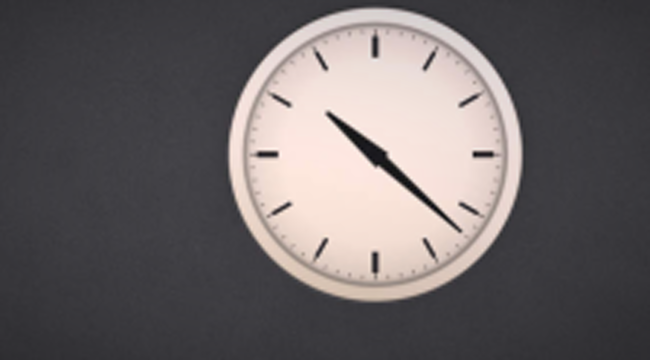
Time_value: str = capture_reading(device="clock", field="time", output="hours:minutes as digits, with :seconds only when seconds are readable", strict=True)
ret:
10:22
